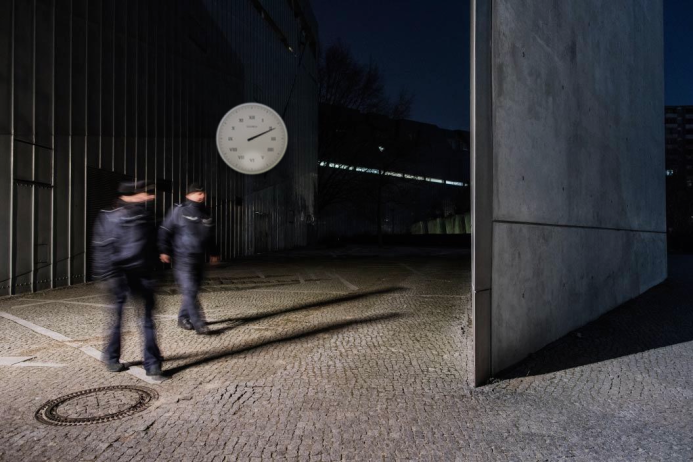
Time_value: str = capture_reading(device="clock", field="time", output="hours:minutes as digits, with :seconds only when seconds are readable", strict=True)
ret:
2:11
